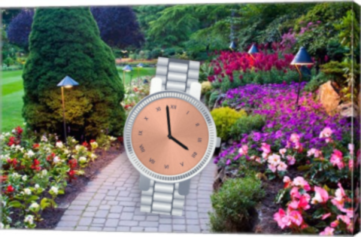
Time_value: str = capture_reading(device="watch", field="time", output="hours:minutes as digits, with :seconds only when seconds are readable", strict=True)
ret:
3:58
